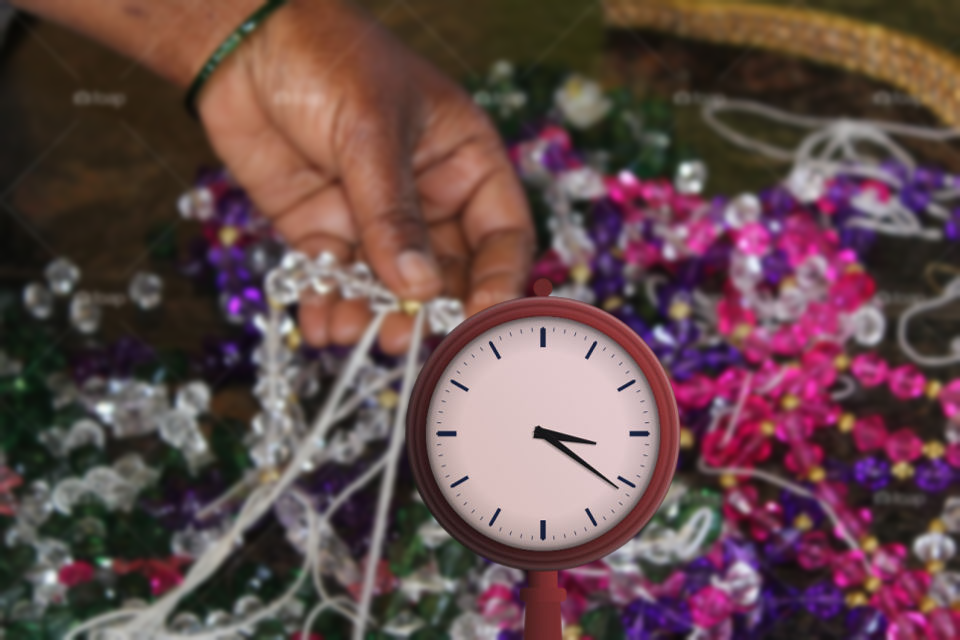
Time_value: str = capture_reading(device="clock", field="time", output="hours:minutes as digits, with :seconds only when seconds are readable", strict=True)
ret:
3:21
